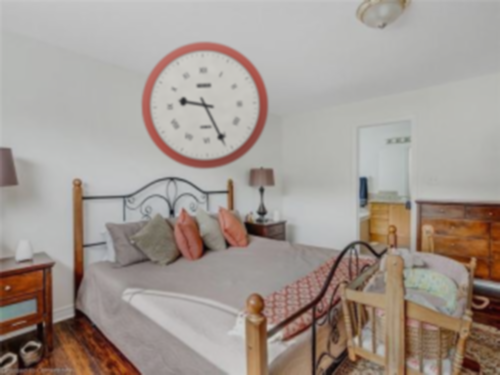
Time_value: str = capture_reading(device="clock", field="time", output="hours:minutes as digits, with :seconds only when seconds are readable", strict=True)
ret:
9:26
